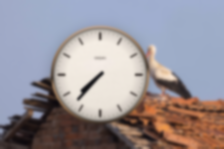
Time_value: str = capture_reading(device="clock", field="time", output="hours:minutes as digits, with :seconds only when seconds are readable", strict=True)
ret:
7:37
